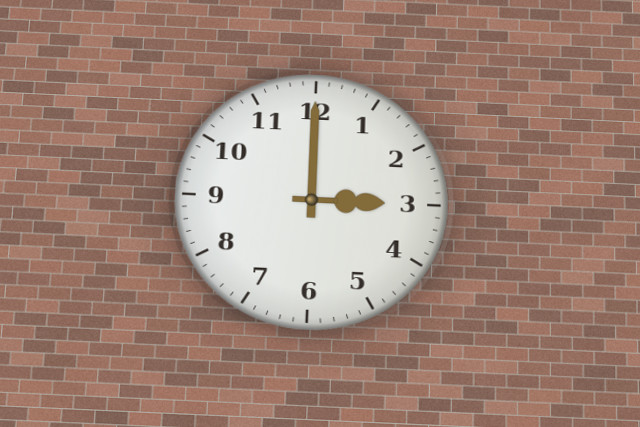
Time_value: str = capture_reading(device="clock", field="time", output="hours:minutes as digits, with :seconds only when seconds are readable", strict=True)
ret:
3:00
